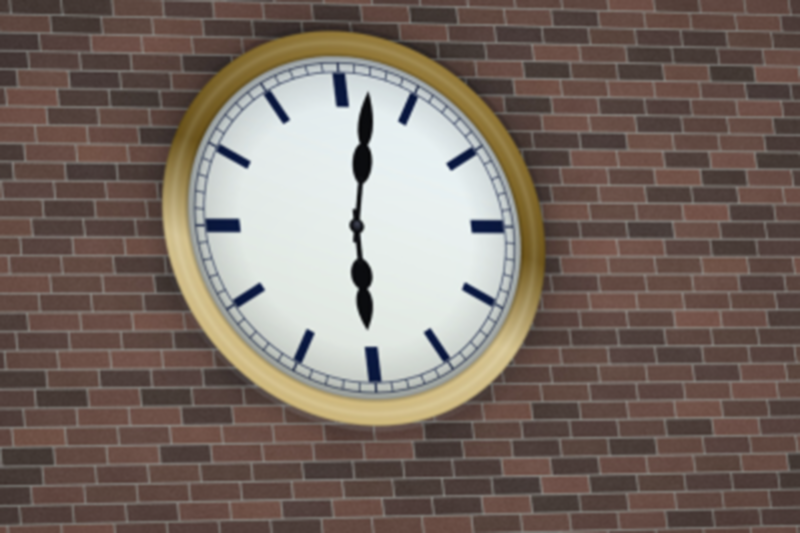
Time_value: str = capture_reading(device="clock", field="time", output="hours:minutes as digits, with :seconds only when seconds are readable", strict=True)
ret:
6:02
